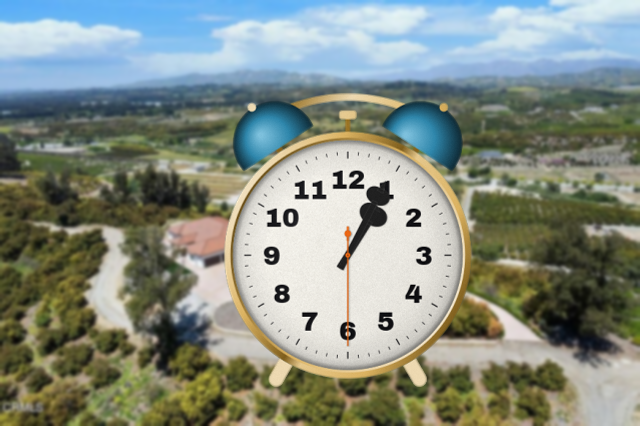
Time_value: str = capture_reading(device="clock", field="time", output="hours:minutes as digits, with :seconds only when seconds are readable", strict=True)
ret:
1:04:30
